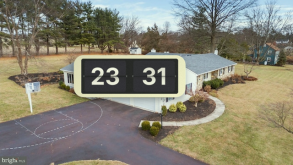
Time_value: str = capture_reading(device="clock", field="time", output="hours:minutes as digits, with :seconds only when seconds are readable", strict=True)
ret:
23:31
